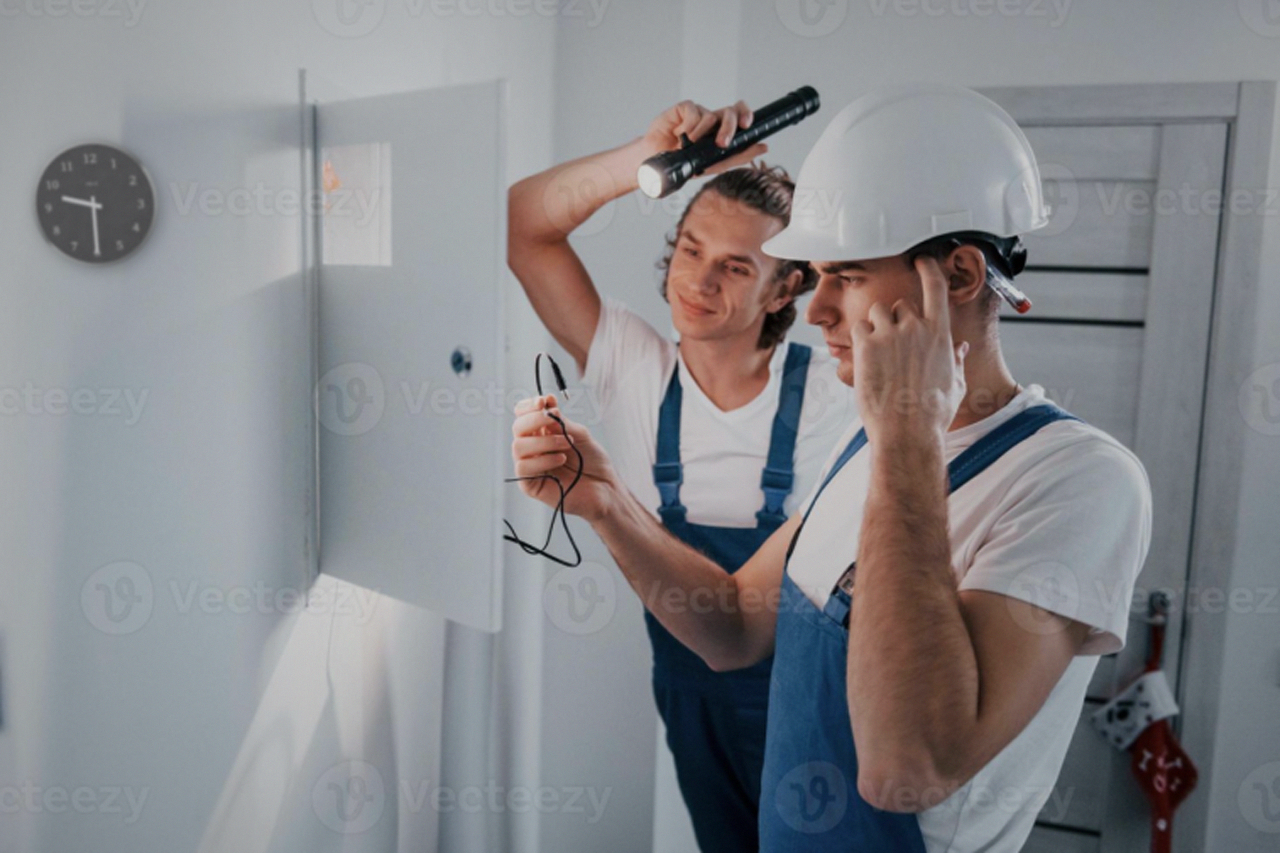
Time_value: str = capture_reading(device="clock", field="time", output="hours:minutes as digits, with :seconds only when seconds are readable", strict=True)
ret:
9:30
